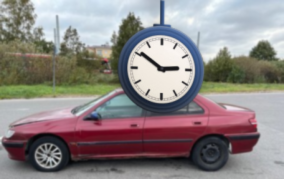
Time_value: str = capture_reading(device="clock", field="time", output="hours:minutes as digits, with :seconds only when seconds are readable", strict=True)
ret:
2:51
